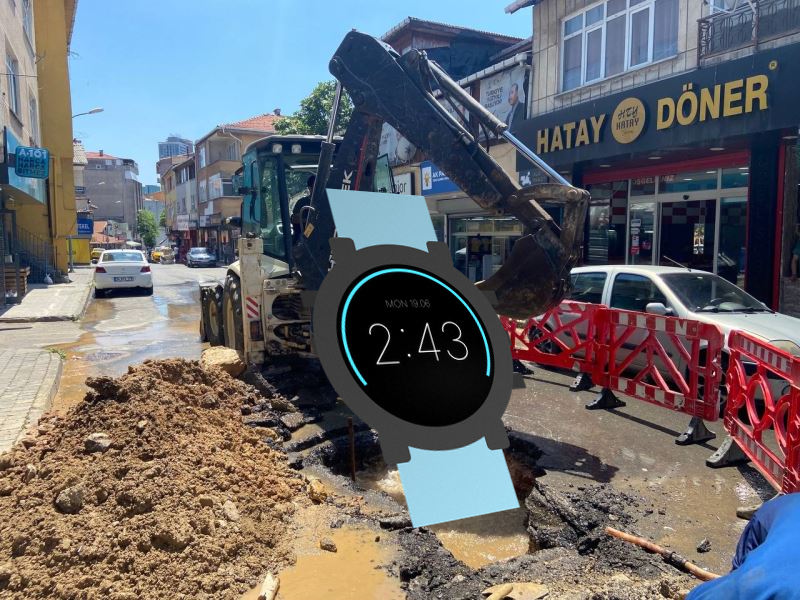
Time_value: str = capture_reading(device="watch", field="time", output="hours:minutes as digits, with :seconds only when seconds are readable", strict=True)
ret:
2:43
